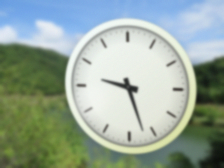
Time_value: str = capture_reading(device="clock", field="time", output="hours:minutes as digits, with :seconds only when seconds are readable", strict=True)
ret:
9:27
